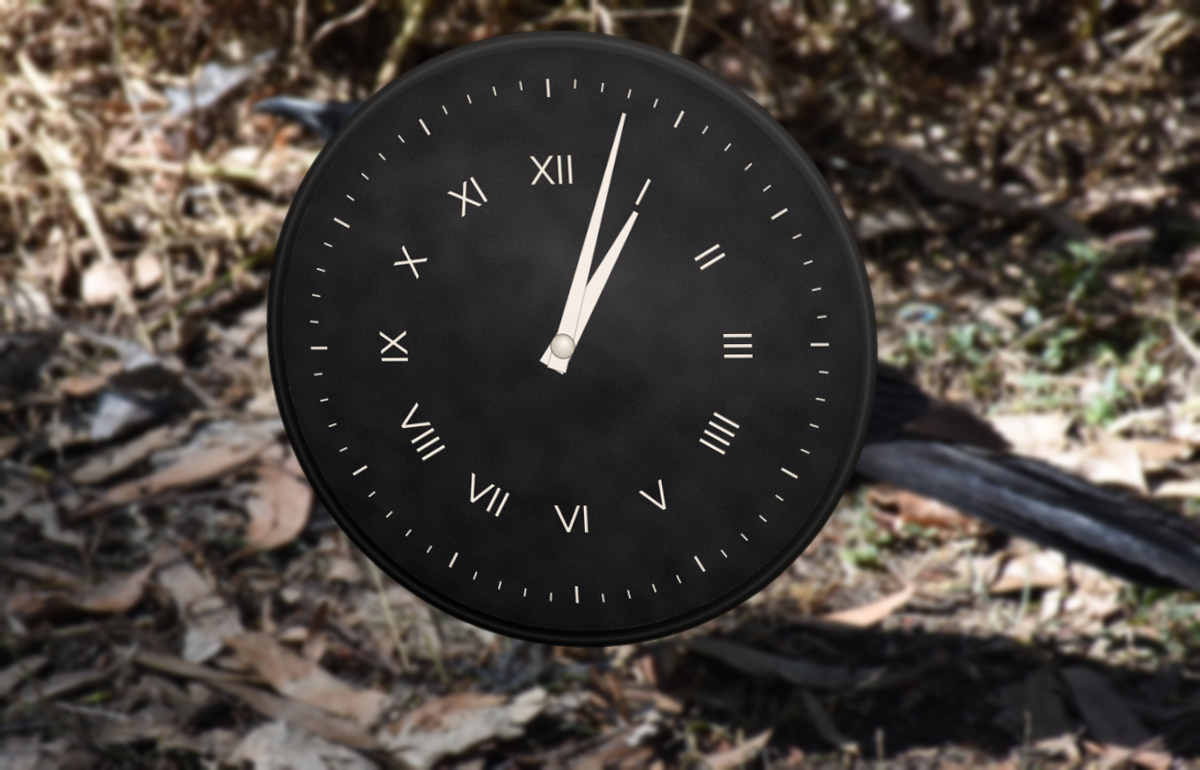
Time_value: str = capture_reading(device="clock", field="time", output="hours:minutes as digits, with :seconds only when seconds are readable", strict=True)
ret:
1:03
